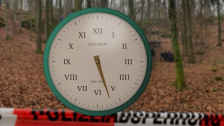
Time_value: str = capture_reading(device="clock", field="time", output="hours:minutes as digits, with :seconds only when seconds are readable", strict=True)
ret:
5:27
